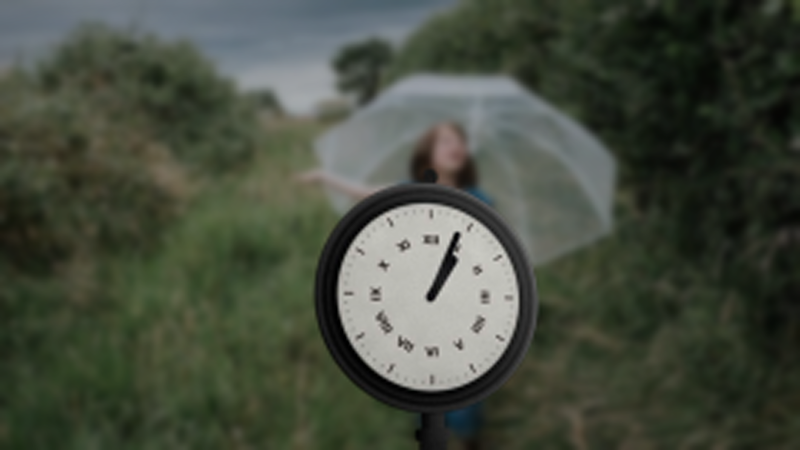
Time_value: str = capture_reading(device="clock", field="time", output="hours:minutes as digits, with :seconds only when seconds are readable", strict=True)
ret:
1:04
